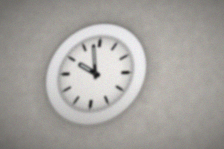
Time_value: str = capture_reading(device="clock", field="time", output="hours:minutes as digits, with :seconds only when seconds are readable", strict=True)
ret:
9:58
